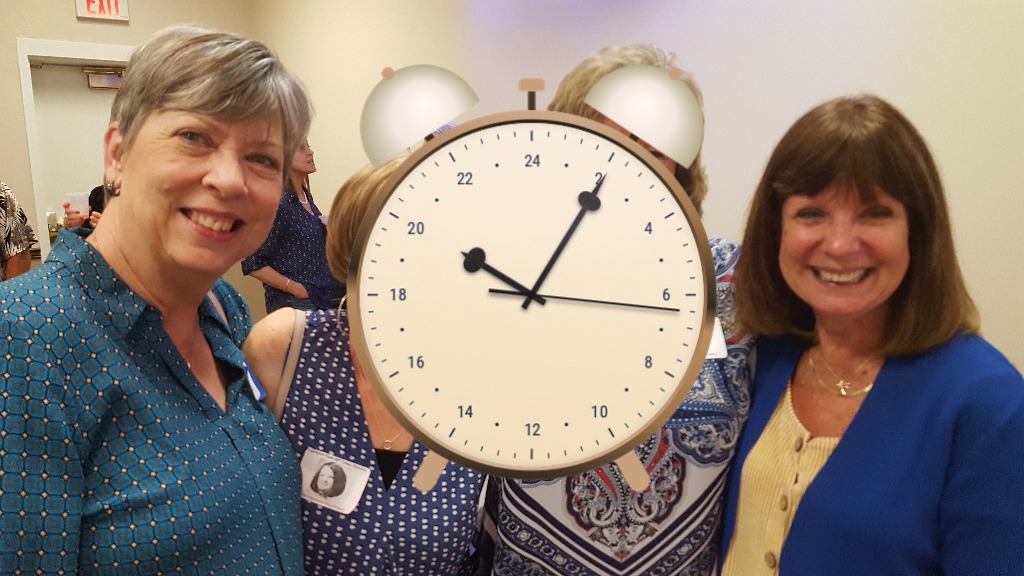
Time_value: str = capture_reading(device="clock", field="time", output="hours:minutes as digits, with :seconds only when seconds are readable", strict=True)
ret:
20:05:16
